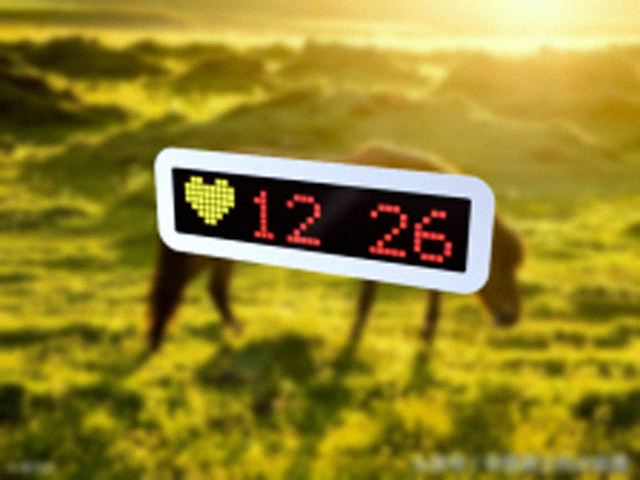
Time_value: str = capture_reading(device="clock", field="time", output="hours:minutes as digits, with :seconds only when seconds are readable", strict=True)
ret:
12:26
